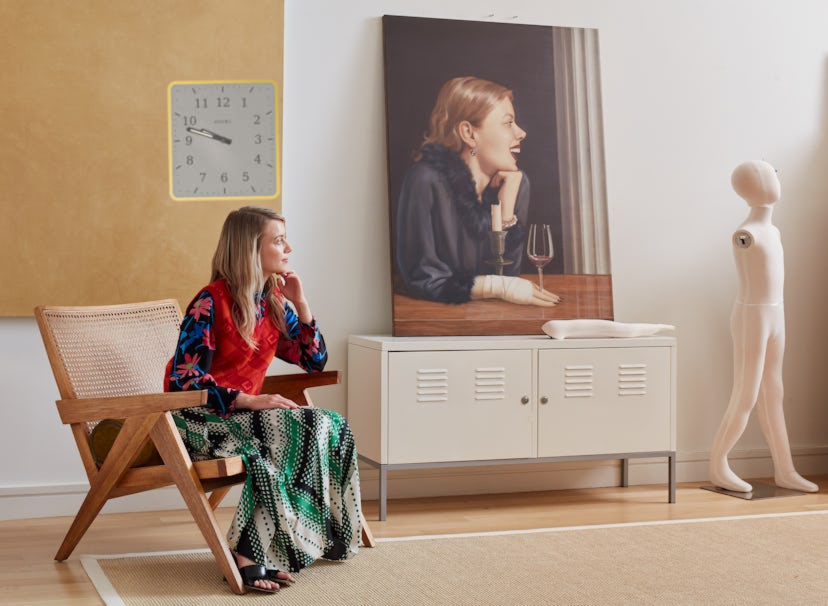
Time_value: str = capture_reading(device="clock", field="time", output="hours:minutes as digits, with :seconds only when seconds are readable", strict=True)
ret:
9:48
